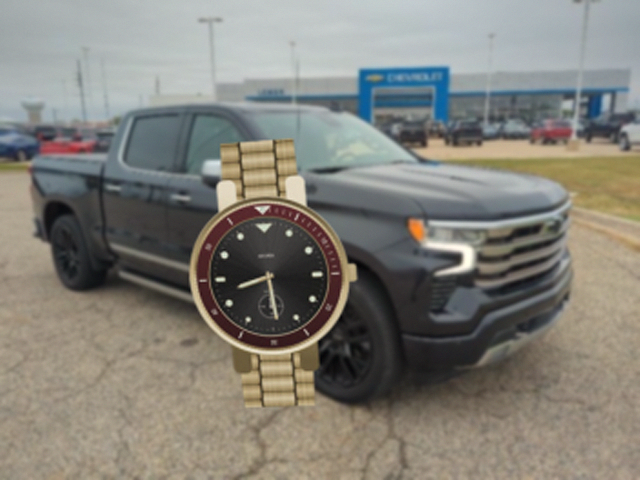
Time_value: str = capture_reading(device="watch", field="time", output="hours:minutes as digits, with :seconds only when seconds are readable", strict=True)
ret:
8:29
